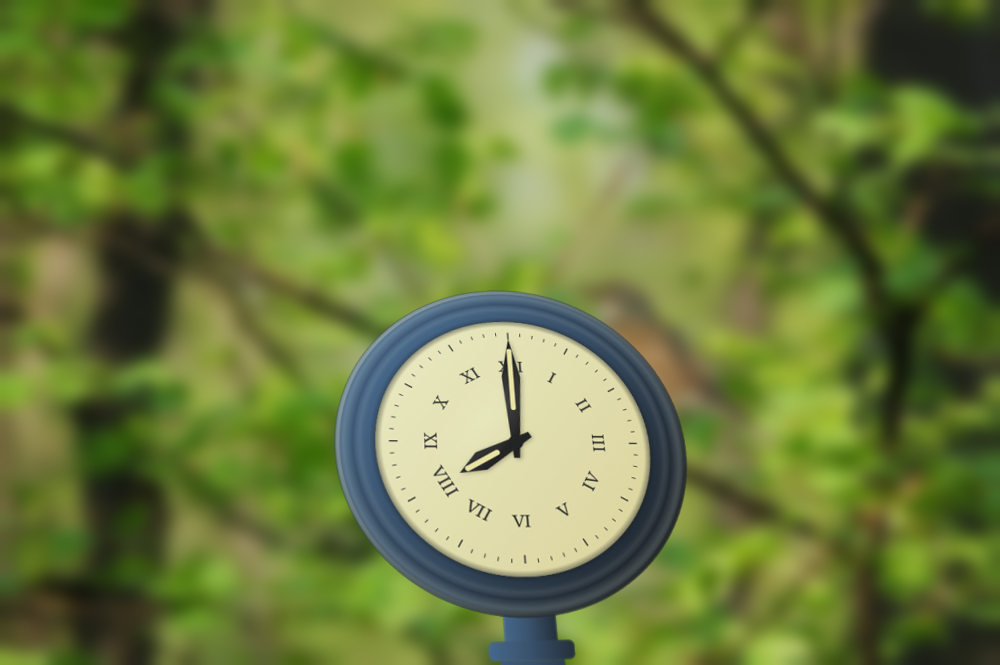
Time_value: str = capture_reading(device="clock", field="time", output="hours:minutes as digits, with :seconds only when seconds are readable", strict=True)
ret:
8:00
